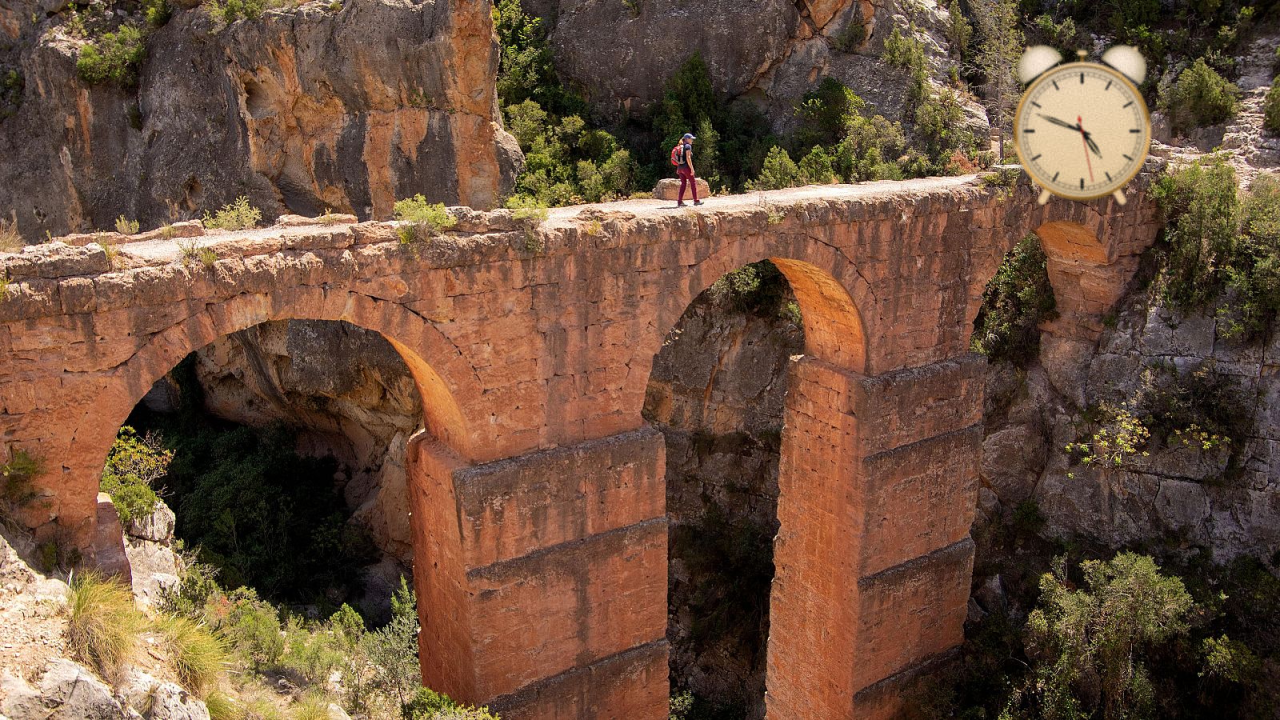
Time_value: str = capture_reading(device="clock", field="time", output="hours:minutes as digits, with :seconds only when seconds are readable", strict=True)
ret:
4:48:28
